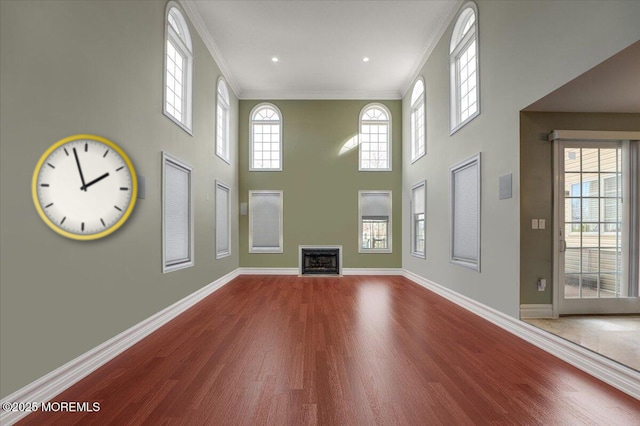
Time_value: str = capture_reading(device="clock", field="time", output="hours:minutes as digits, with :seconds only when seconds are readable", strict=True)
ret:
1:57
